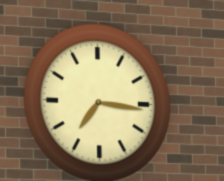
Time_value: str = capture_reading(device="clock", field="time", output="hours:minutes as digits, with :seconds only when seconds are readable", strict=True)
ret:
7:16
